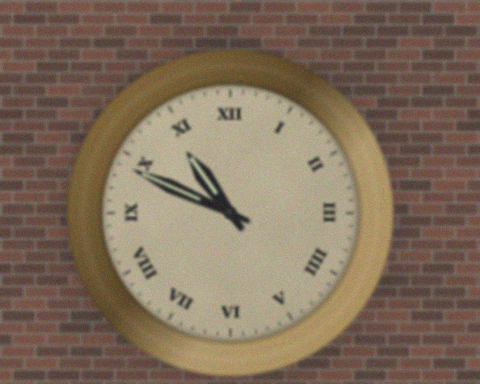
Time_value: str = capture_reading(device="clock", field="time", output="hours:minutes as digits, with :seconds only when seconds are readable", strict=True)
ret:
10:49
